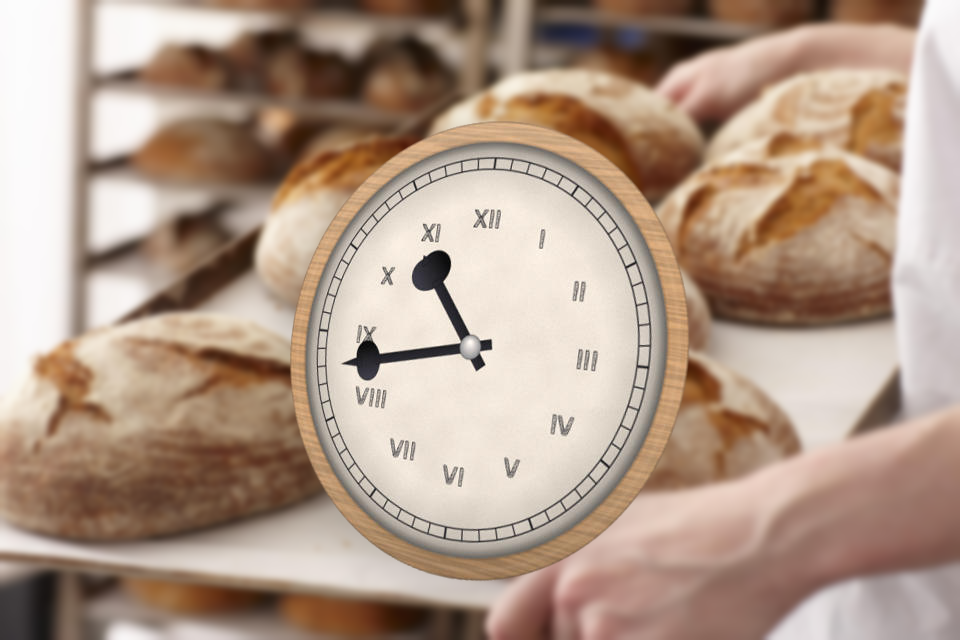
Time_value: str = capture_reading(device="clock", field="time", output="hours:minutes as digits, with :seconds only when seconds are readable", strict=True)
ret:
10:43
